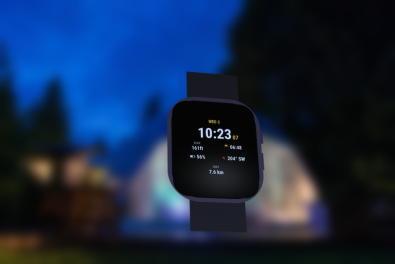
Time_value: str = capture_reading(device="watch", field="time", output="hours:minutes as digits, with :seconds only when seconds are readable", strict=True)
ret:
10:23
